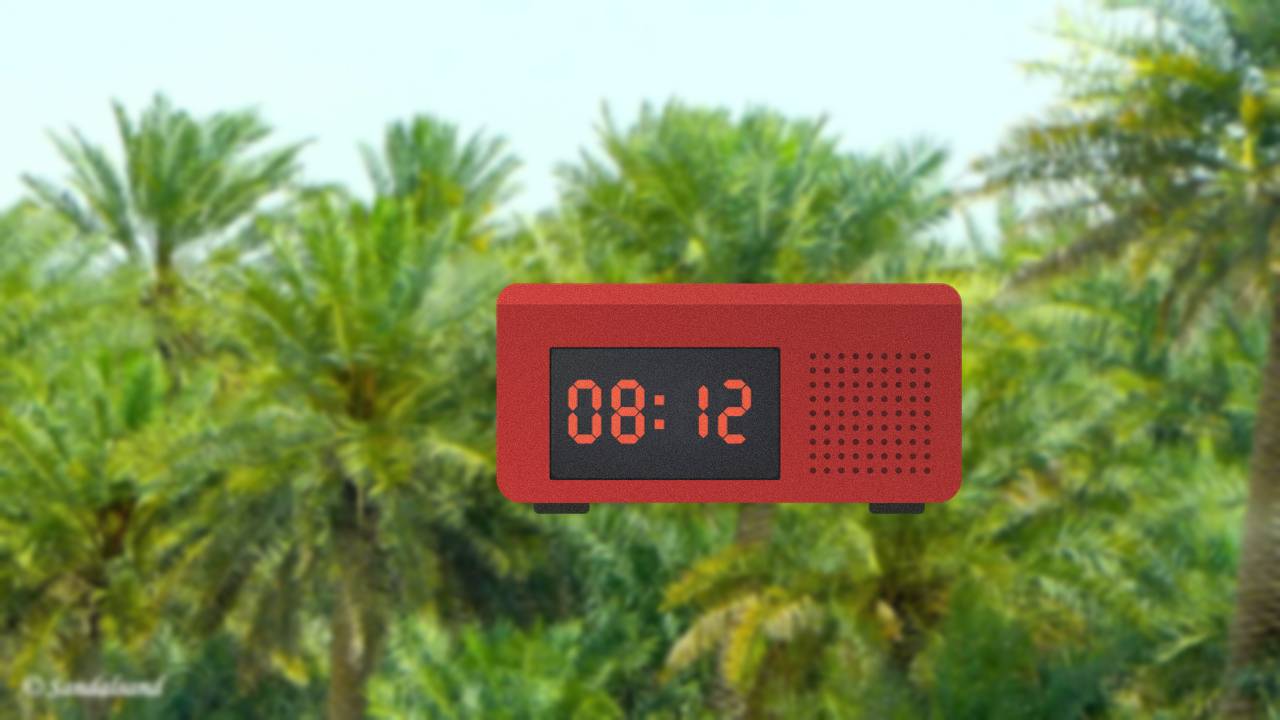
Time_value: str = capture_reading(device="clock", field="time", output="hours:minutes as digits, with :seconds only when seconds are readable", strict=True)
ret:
8:12
